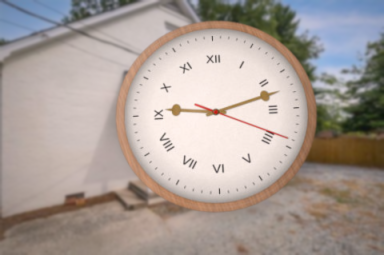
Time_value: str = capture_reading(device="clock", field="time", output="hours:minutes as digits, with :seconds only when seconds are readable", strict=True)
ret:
9:12:19
